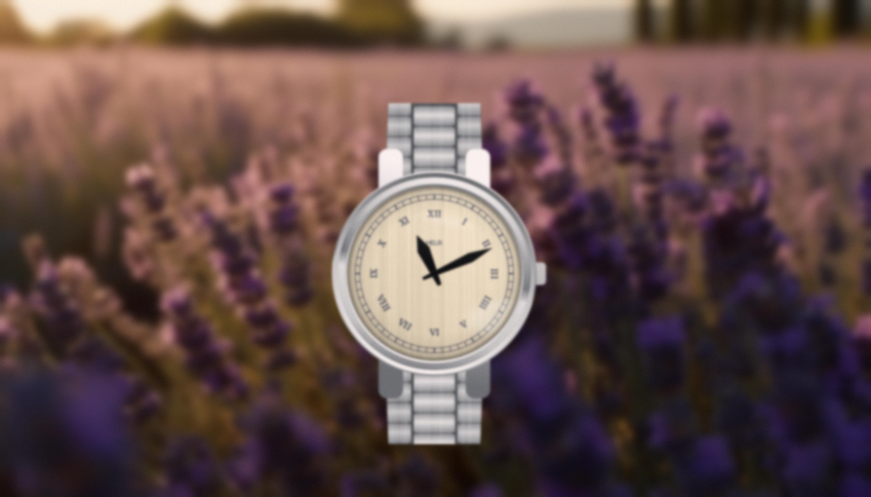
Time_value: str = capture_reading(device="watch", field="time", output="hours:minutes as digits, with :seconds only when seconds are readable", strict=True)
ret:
11:11
